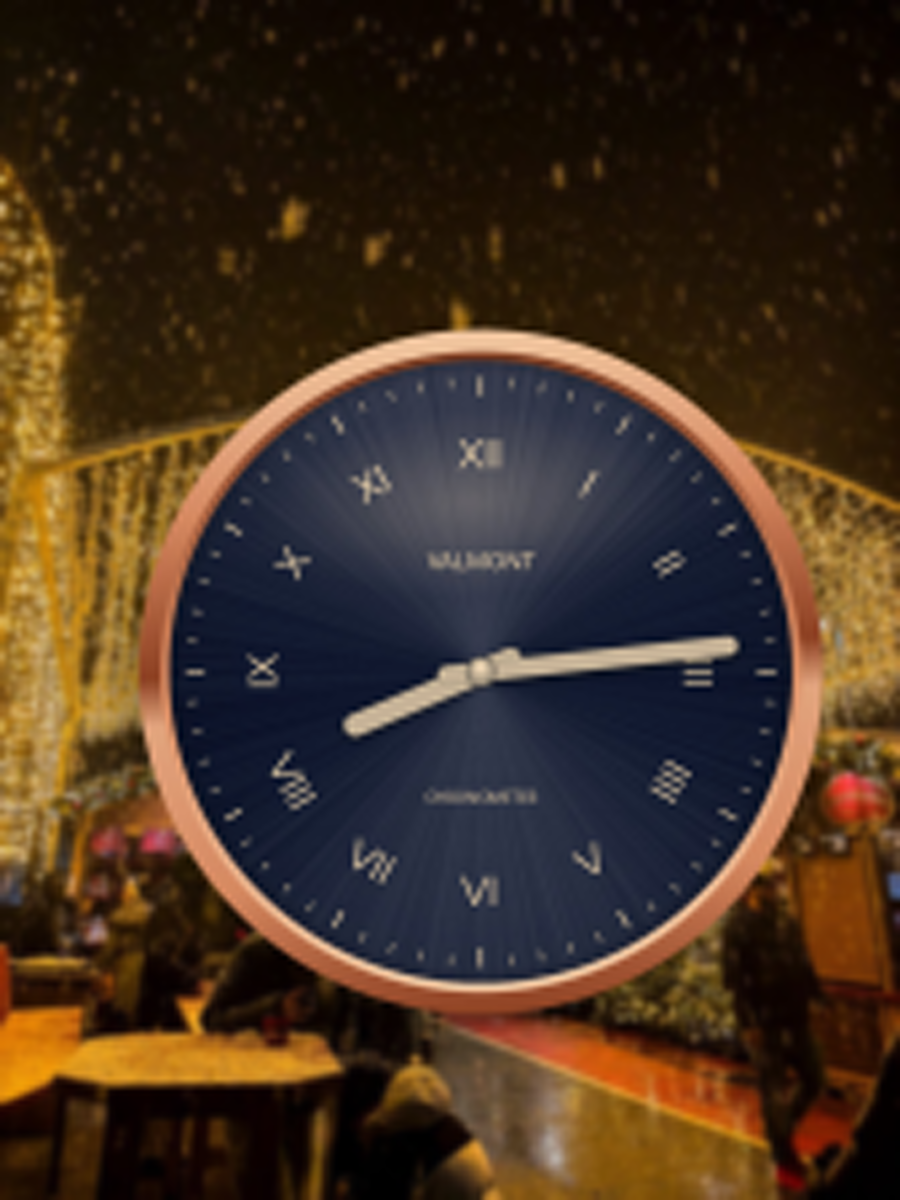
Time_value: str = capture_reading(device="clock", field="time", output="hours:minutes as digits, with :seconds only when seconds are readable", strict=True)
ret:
8:14
